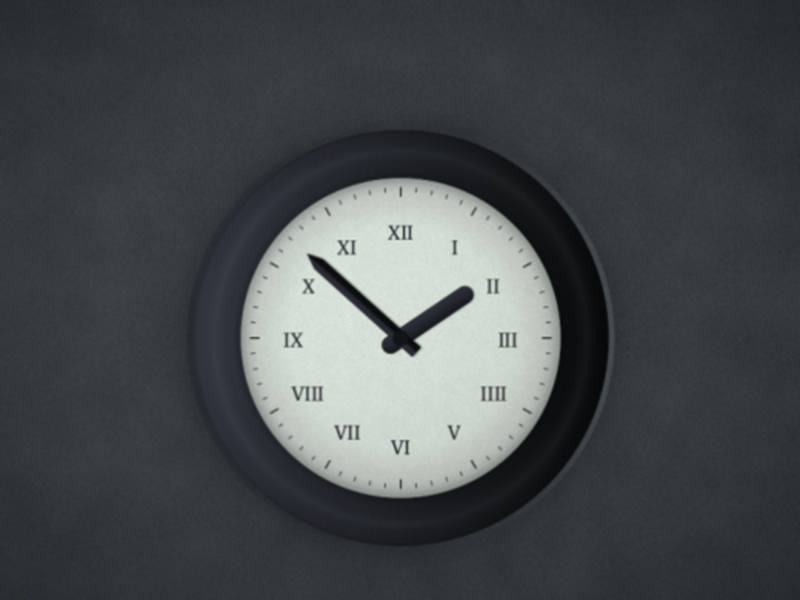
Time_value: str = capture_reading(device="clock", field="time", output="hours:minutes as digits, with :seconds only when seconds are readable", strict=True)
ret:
1:52
